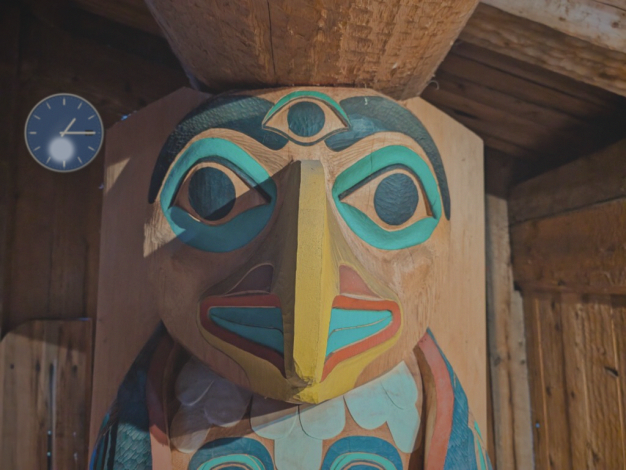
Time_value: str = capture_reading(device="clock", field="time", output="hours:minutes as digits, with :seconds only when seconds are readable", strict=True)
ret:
1:15
